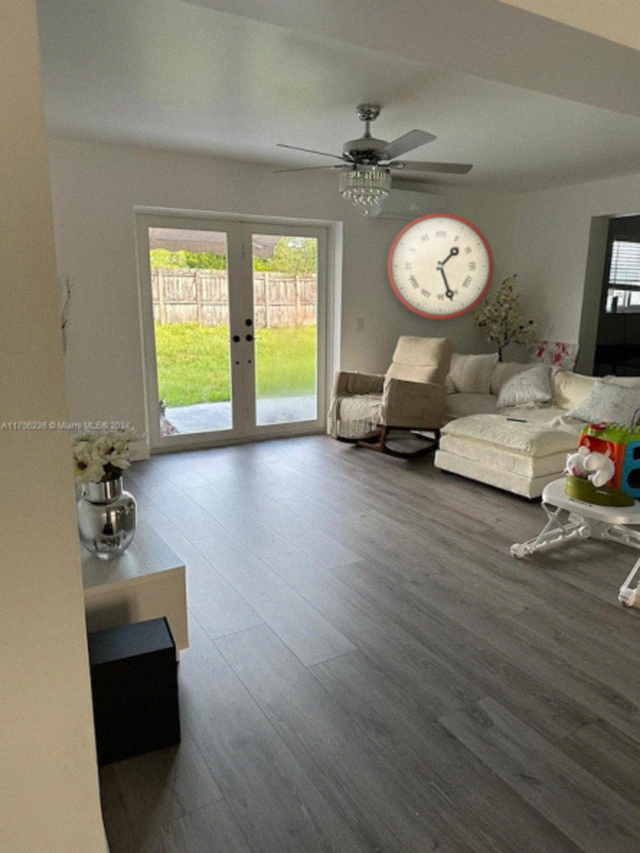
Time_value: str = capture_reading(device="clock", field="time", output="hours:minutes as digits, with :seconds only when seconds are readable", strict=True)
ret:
1:27
